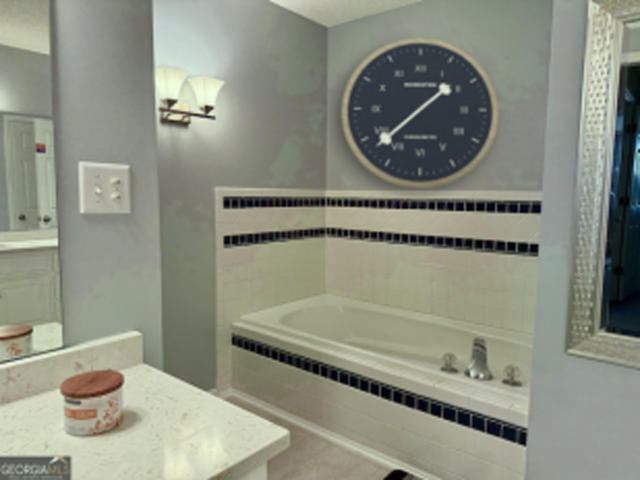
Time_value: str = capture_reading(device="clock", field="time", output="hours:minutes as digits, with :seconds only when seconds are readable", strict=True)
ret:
1:38
